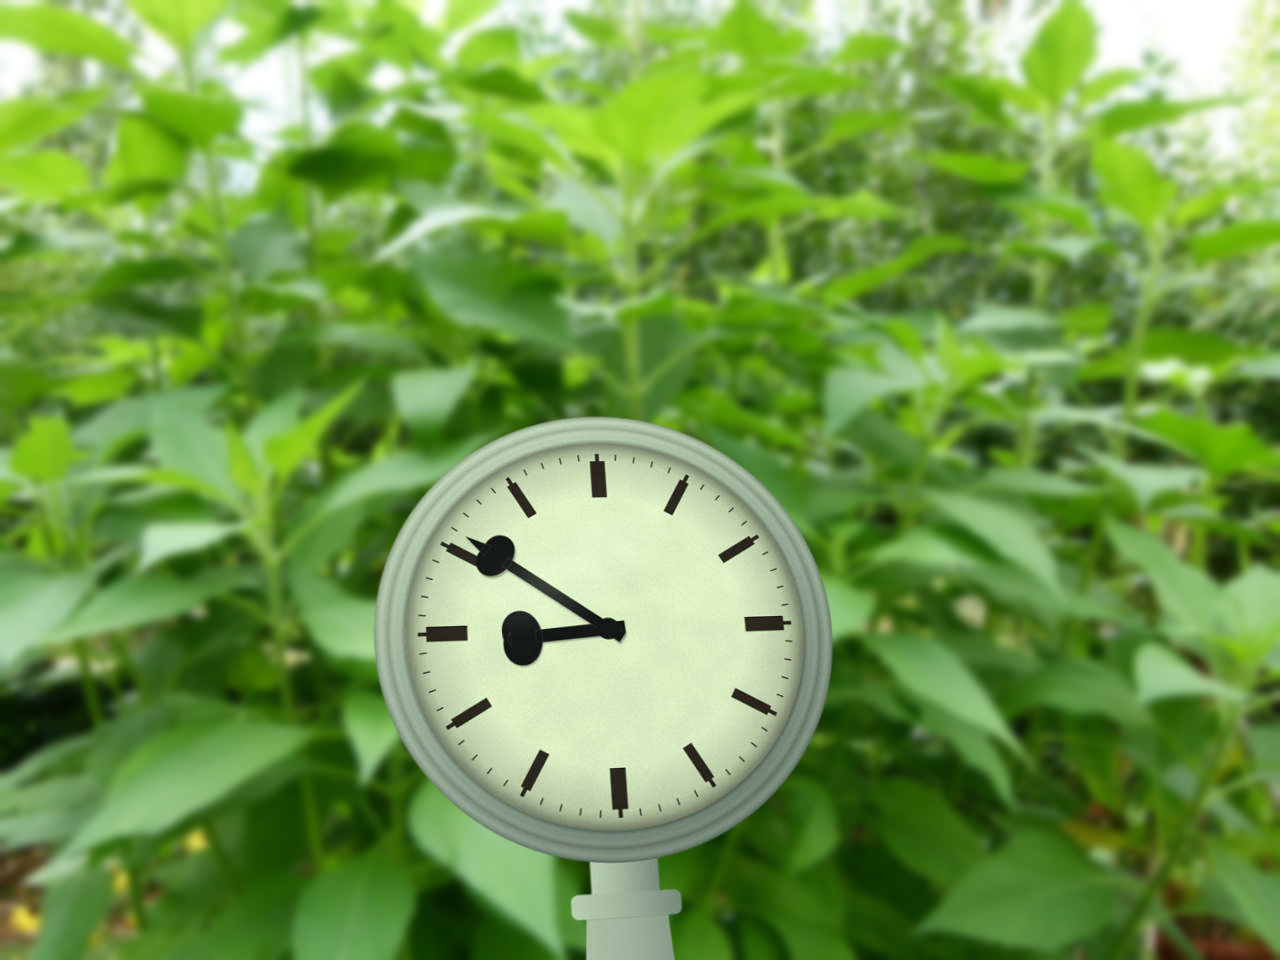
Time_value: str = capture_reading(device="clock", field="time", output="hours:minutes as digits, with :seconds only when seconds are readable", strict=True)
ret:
8:51
